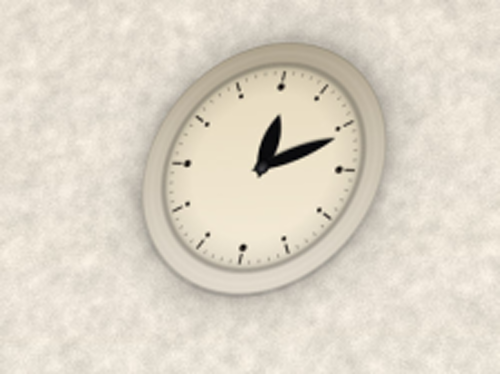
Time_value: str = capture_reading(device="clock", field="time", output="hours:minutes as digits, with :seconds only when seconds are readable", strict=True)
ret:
12:11
